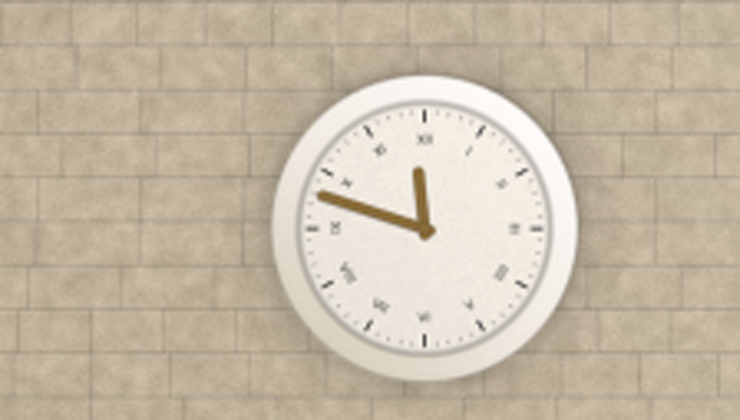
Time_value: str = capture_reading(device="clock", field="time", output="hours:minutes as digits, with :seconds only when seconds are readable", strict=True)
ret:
11:48
